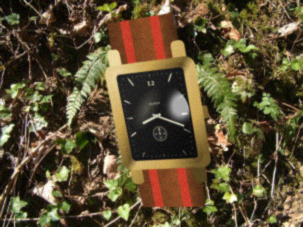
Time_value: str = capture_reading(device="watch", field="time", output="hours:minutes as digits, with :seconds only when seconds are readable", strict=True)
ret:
8:19
